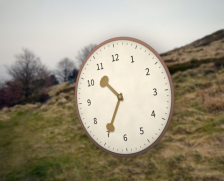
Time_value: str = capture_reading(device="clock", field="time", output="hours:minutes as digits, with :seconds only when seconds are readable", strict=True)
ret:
10:35
